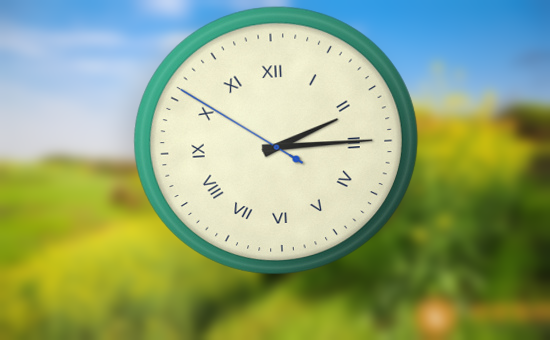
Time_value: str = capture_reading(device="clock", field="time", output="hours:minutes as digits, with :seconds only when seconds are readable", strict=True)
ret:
2:14:51
